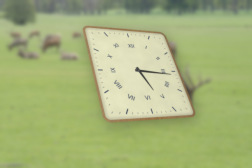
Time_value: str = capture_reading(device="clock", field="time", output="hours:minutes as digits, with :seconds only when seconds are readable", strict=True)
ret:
5:16
